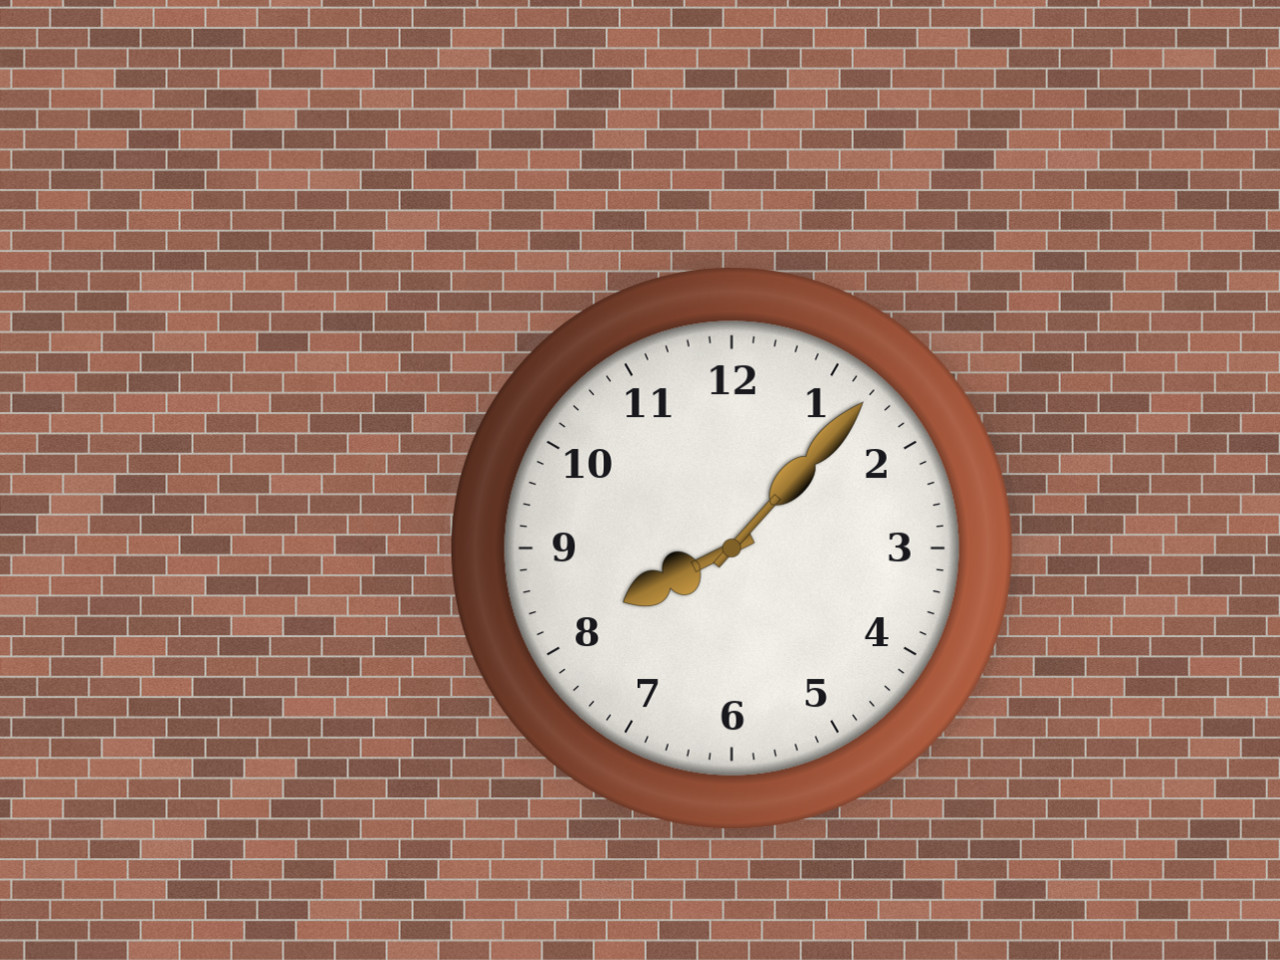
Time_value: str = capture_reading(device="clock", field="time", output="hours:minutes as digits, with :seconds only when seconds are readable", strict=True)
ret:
8:07
